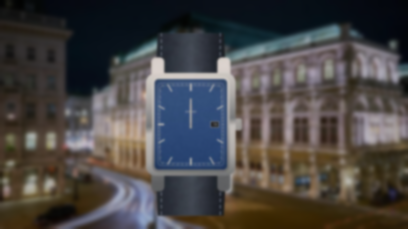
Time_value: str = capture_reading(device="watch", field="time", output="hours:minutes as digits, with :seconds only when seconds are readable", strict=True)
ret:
12:00
